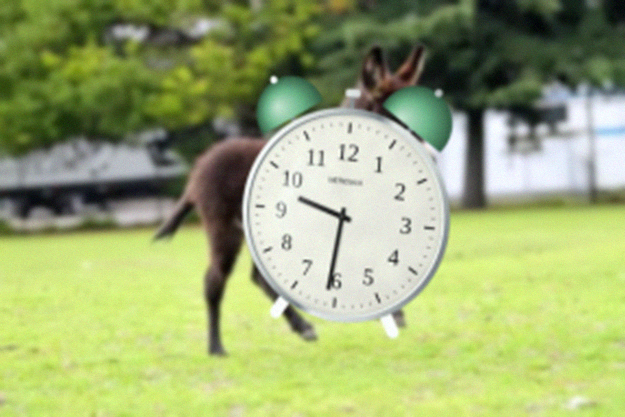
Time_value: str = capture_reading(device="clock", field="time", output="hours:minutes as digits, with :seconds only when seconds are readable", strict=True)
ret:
9:31
